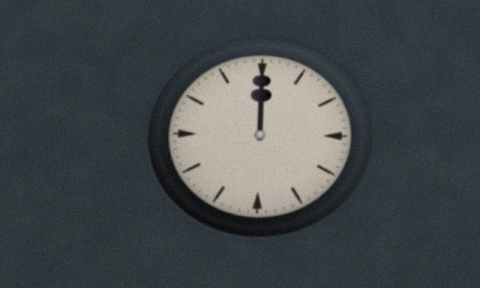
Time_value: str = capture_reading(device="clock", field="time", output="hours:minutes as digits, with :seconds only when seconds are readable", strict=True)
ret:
12:00
